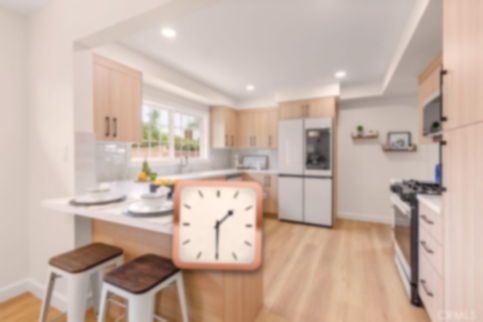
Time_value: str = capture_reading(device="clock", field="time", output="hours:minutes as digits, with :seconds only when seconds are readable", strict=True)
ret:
1:30
